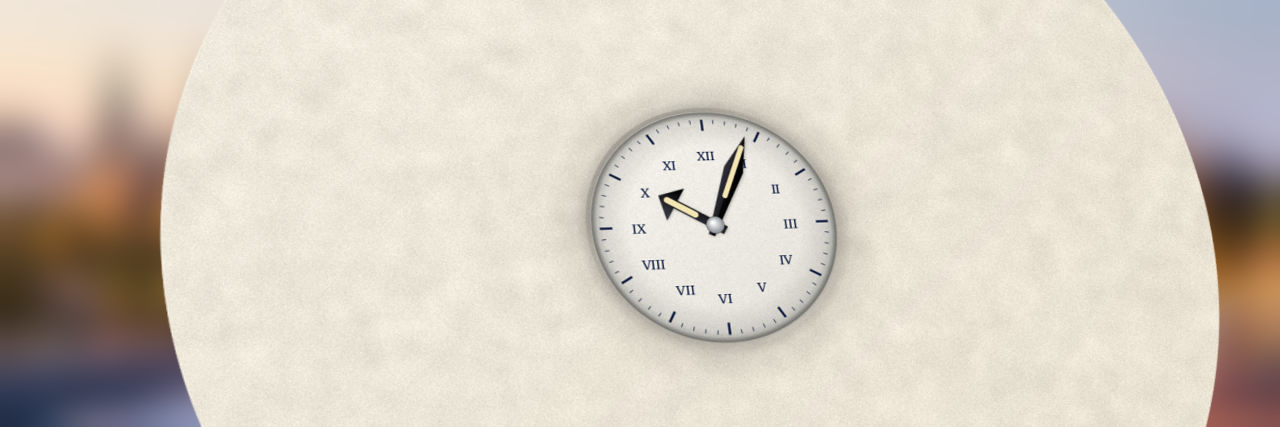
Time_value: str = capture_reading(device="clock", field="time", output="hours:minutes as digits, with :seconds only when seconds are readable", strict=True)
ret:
10:04
